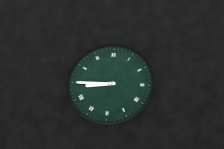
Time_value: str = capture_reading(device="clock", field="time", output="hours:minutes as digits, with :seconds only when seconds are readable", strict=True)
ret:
8:45
